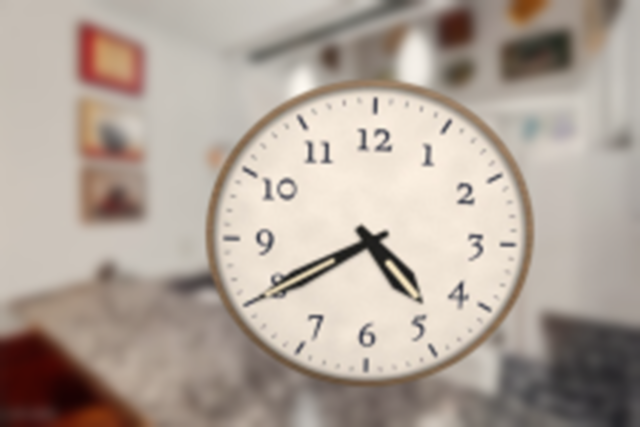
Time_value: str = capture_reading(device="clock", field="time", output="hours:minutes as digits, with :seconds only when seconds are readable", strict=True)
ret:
4:40
